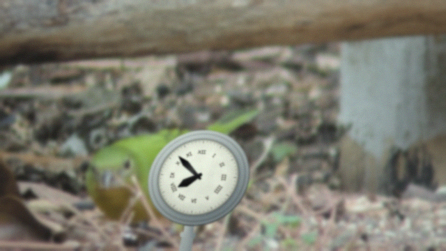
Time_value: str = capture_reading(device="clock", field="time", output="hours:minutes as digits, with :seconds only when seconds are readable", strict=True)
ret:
7:52
